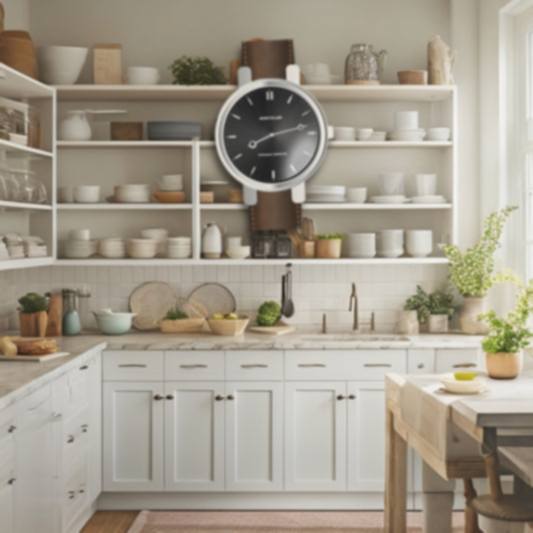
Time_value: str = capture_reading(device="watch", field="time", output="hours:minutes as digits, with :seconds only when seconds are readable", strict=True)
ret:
8:13
